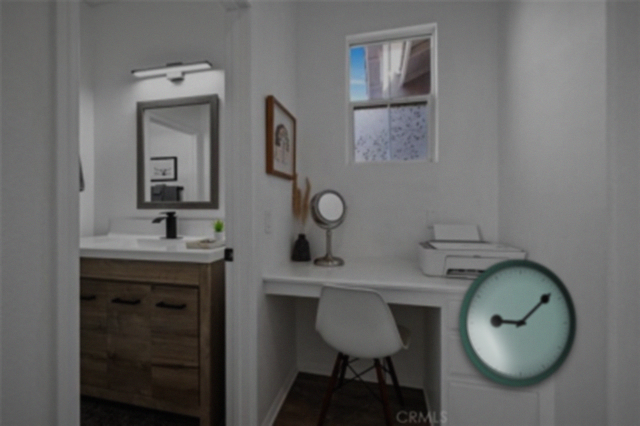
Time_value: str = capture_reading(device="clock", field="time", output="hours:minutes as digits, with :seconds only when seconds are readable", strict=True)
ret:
9:08
